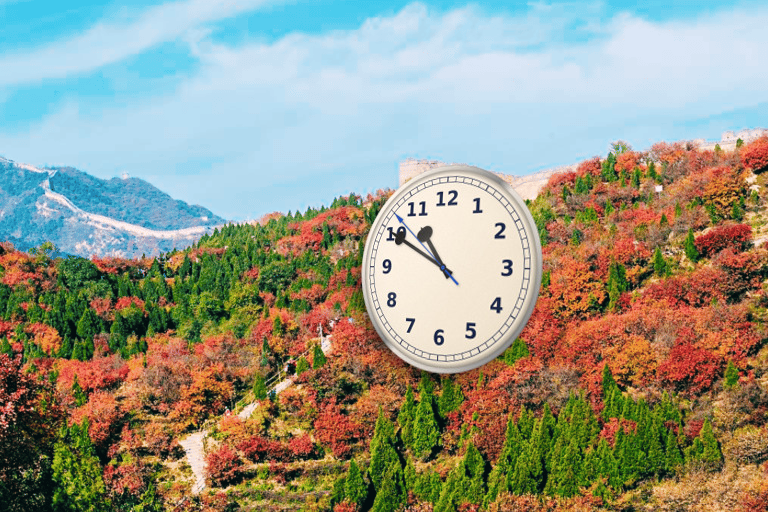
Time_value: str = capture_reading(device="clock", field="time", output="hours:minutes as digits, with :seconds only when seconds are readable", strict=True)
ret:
10:49:52
